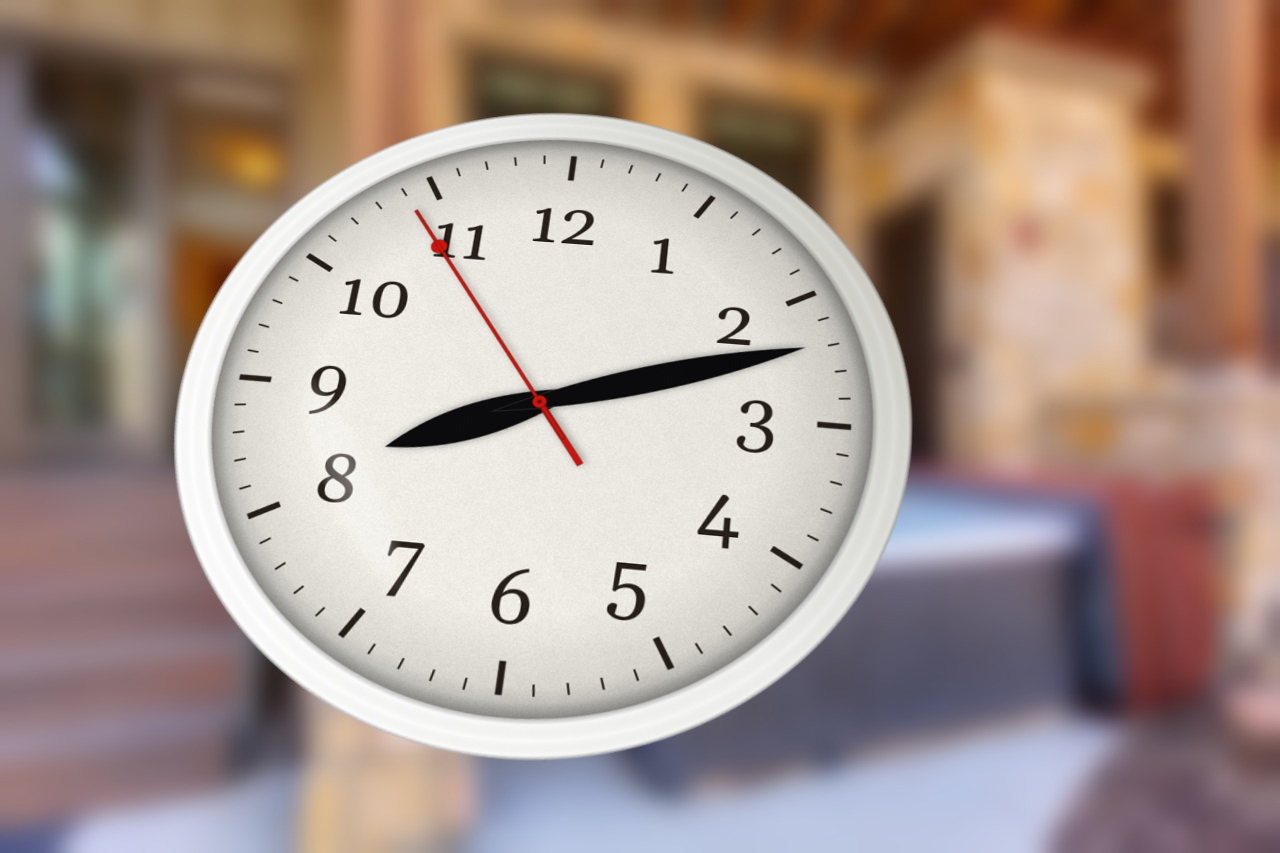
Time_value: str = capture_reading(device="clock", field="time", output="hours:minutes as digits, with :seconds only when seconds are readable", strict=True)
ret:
8:11:54
